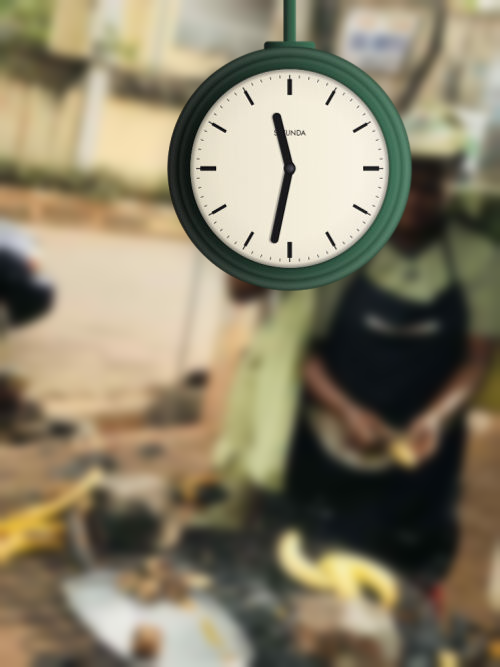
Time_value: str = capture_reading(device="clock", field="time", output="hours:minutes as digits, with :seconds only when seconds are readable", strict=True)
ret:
11:32
